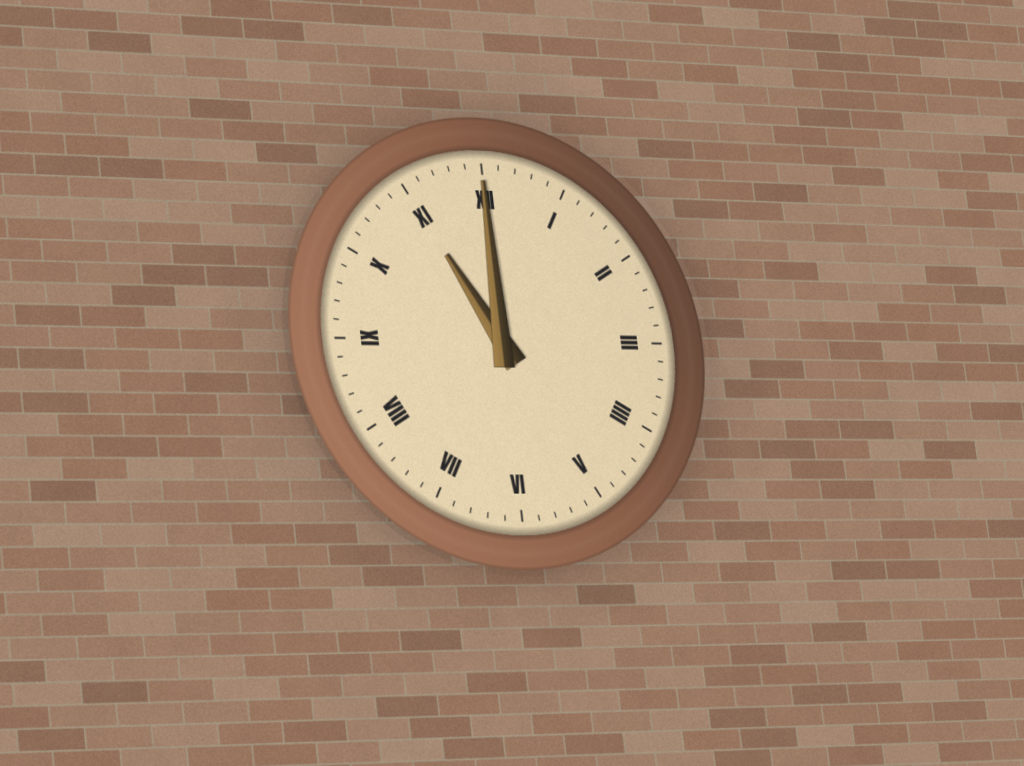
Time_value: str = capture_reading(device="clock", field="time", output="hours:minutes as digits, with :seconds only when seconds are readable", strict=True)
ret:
11:00
